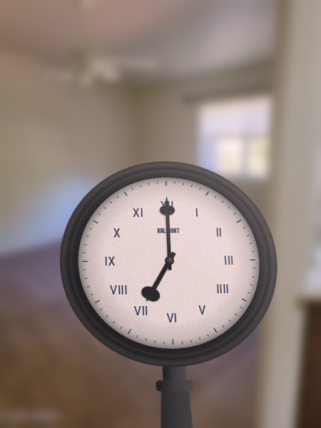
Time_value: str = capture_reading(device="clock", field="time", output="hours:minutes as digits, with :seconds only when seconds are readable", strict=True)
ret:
7:00
